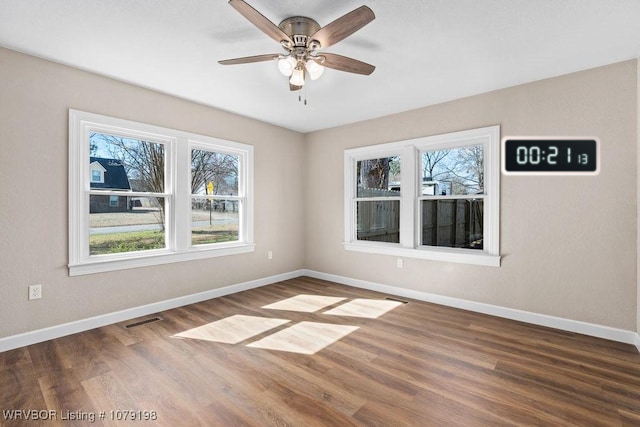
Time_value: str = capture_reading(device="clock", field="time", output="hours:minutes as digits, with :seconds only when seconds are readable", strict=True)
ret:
0:21:13
